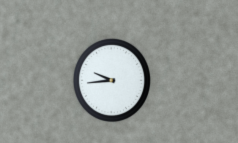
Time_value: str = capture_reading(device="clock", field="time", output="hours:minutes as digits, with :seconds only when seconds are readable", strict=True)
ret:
9:44
